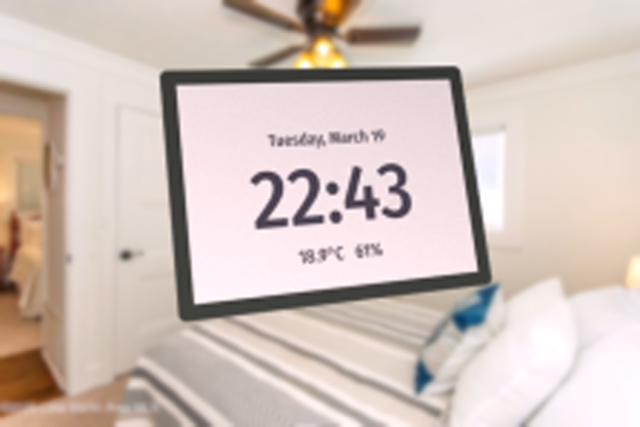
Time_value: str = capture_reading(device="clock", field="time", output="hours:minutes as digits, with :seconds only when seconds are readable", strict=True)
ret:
22:43
